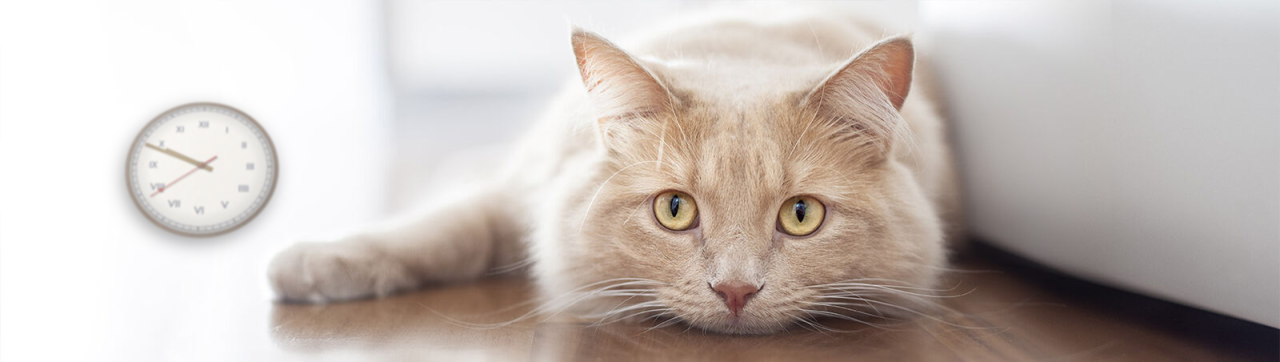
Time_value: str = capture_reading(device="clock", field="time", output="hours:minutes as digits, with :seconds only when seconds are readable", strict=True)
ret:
9:48:39
